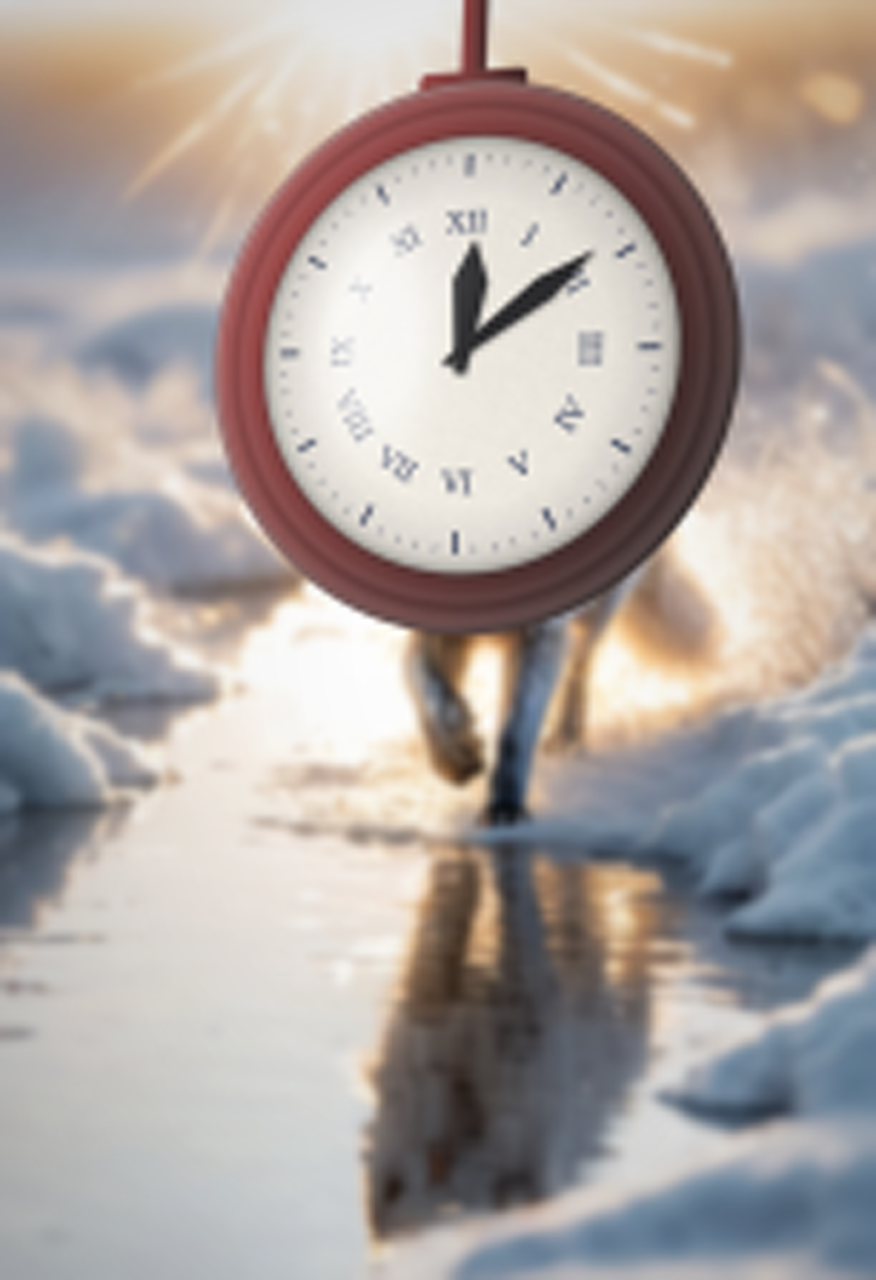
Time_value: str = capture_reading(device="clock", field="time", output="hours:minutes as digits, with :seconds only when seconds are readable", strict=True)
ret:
12:09
